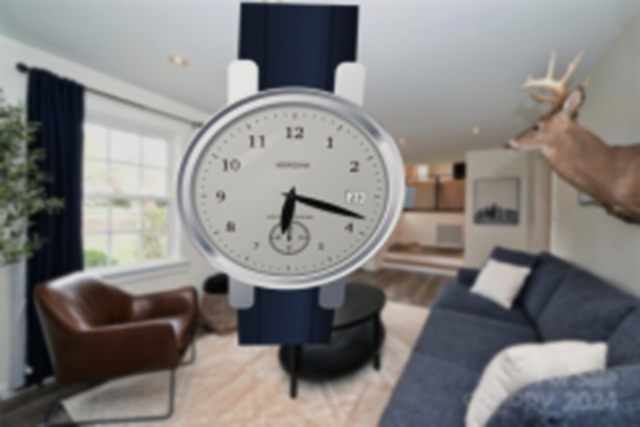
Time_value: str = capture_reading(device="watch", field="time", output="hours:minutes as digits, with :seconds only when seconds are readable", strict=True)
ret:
6:18
